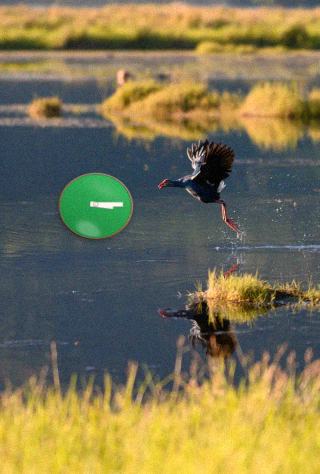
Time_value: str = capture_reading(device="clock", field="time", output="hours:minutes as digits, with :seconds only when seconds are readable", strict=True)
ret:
3:15
